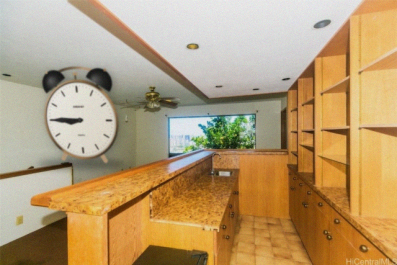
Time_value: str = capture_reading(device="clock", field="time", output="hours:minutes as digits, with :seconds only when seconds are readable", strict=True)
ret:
8:45
